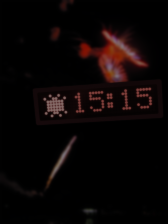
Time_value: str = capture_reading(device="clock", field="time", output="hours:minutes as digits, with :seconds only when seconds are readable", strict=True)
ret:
15:15
